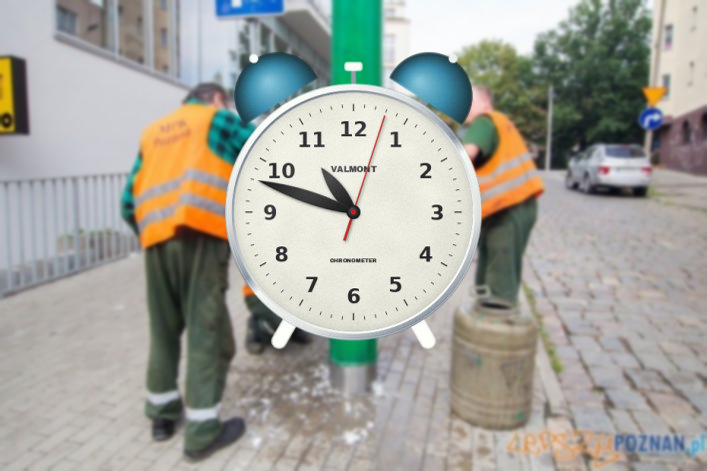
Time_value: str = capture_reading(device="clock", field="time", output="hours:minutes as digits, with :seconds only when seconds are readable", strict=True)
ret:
10:48:03
